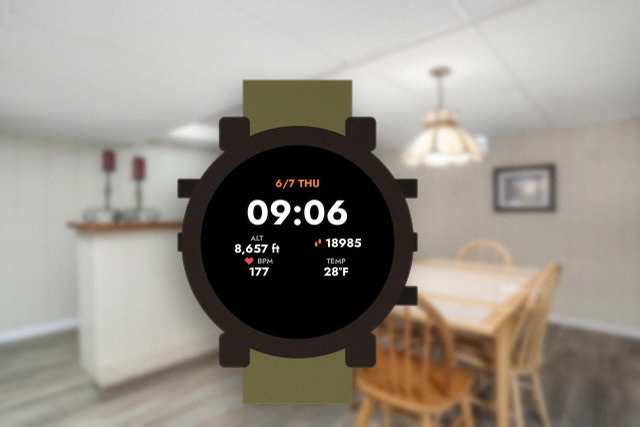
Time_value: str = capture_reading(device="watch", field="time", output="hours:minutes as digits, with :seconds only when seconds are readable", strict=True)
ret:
9:06
